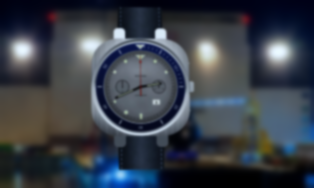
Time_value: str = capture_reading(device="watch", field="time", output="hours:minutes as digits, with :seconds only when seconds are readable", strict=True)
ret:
2:41
